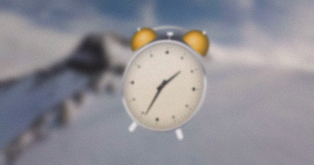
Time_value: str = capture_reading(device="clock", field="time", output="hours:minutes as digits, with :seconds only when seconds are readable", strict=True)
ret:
1:34
